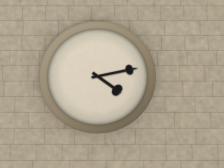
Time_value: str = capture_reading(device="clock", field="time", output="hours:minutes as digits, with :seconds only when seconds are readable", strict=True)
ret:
4:13
